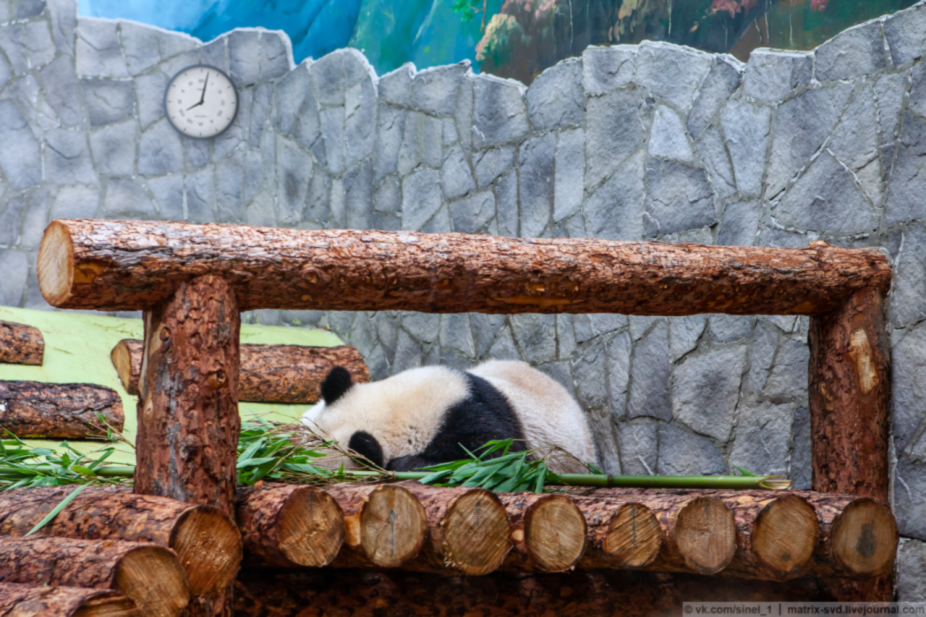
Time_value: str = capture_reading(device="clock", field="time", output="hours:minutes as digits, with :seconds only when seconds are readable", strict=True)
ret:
8:02
